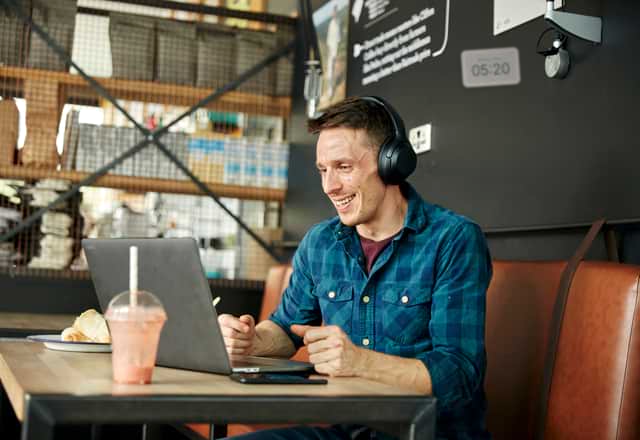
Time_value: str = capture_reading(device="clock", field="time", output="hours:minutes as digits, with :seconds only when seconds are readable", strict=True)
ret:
5:20
